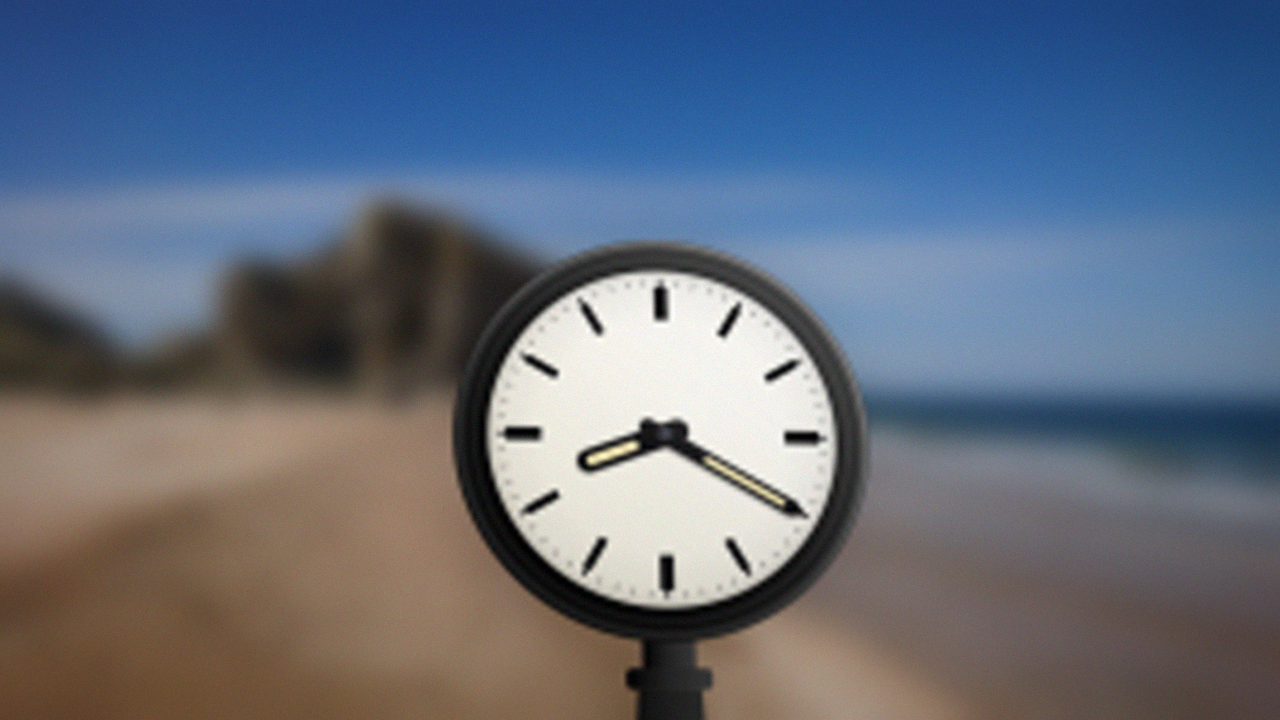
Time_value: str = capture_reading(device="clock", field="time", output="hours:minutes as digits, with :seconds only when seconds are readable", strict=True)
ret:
8:20
